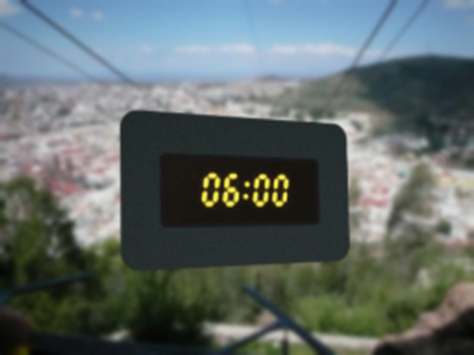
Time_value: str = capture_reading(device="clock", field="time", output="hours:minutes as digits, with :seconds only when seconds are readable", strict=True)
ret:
6:00
